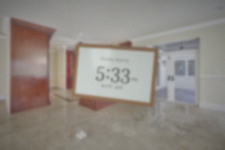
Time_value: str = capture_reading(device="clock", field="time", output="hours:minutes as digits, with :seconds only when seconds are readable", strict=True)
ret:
5:33
